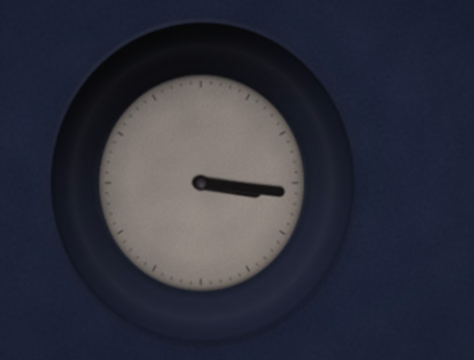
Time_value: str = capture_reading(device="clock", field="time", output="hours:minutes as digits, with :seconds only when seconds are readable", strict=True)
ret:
3:16
